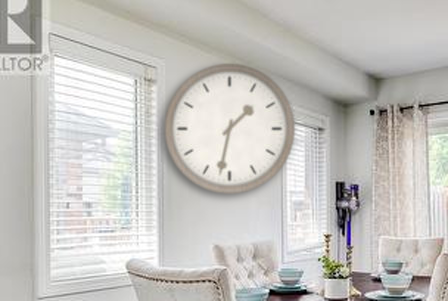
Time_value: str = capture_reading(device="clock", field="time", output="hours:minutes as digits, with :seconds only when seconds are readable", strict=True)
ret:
1:32
